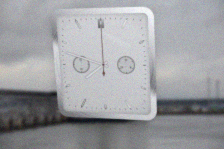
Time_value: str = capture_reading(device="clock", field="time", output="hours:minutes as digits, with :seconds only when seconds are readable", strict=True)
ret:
7:48
